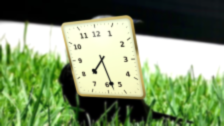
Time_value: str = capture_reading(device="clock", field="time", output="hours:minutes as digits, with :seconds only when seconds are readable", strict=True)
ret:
7:28
